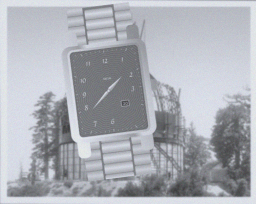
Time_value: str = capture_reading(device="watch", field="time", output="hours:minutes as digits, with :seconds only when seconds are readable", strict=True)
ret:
1:38
